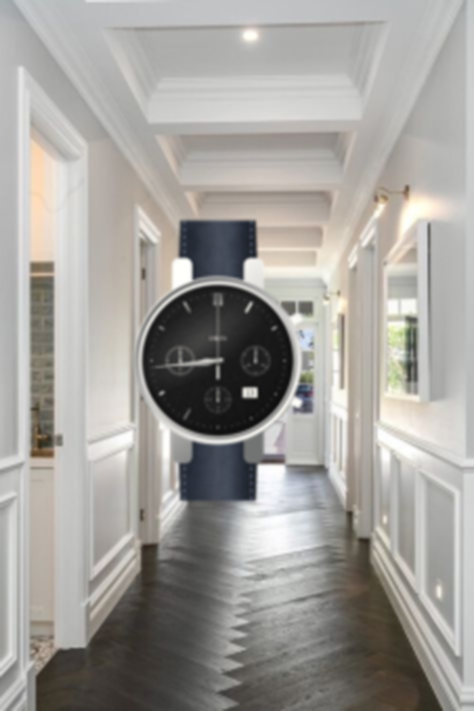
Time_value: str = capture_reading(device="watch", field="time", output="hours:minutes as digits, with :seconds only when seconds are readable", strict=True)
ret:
8:44
